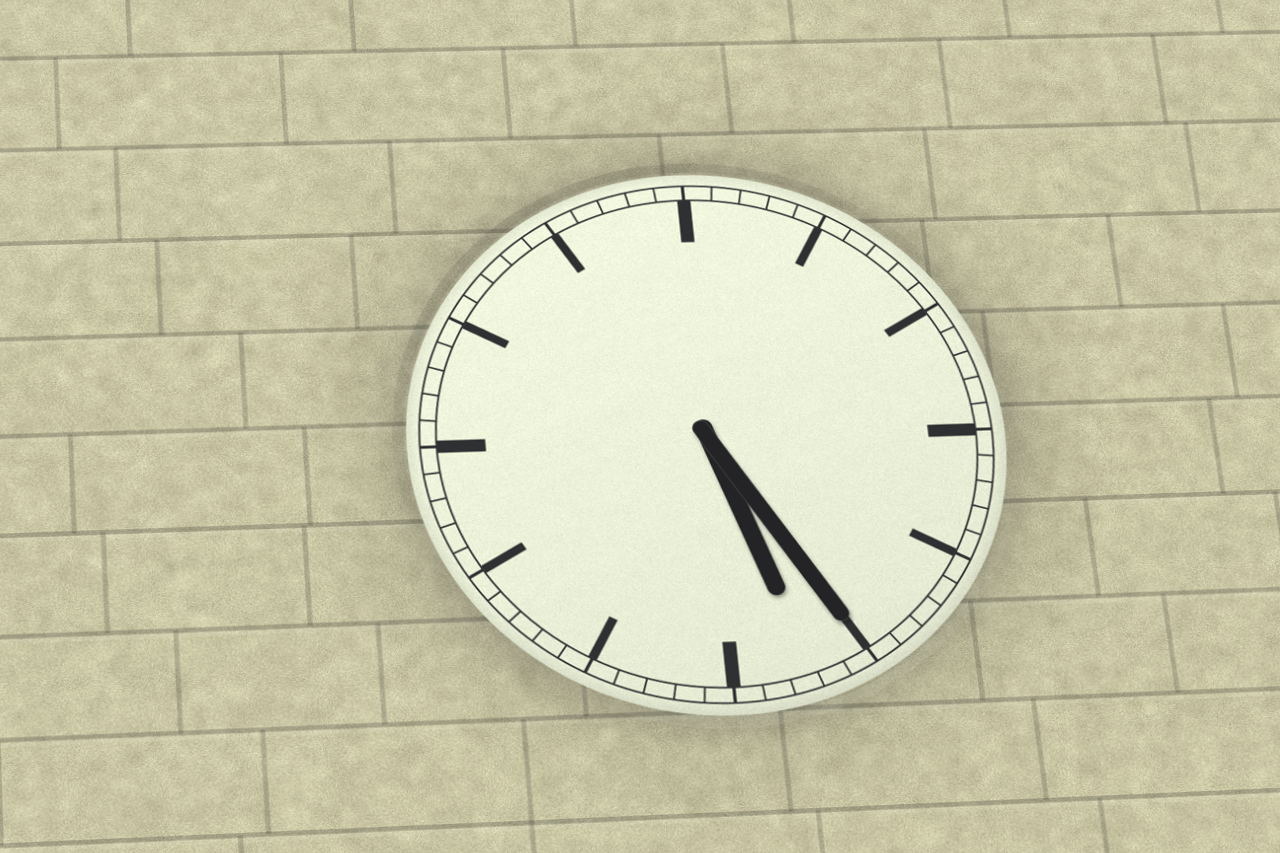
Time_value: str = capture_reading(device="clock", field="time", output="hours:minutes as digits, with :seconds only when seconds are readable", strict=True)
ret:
5:25
